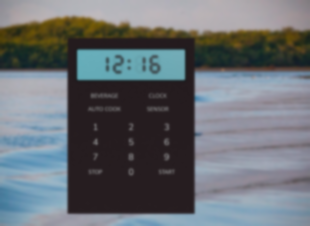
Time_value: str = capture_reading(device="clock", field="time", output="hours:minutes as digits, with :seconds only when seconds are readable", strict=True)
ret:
12:16
